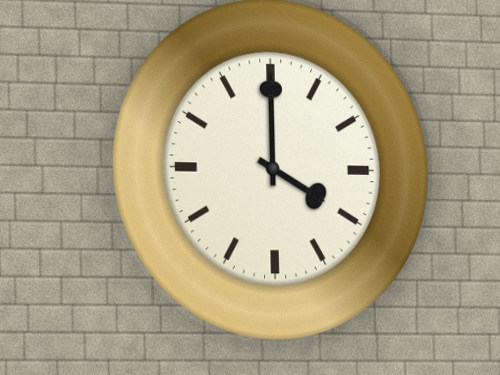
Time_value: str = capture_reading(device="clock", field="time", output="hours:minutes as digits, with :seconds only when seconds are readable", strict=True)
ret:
4:00
